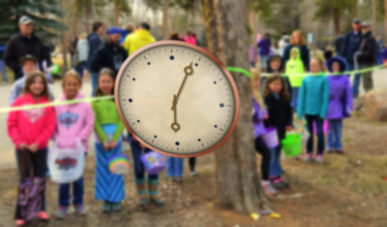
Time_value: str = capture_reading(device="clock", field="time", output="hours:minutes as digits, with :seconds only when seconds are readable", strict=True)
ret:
6:04
